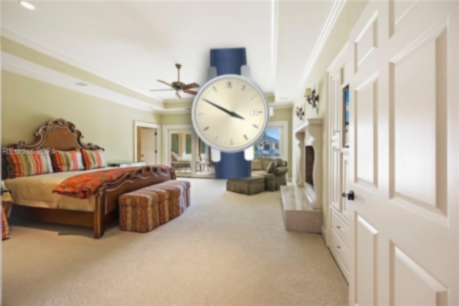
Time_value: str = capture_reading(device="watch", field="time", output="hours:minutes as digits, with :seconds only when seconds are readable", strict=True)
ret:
3:50
